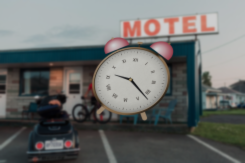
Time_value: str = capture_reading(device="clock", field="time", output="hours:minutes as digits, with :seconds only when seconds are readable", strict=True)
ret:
9:22
